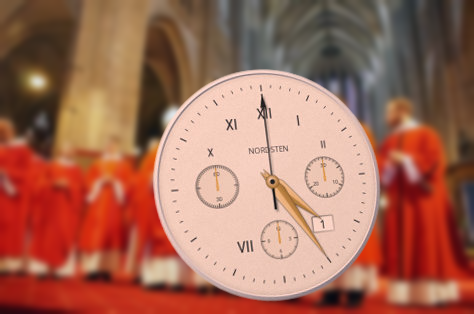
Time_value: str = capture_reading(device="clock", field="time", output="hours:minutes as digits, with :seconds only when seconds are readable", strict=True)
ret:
4:25
